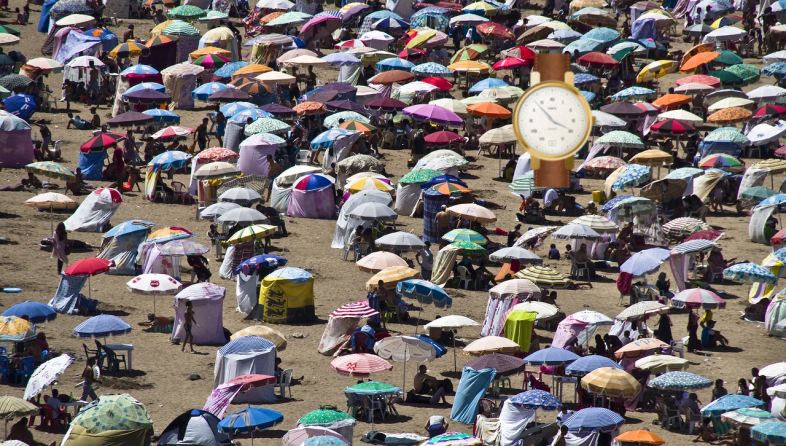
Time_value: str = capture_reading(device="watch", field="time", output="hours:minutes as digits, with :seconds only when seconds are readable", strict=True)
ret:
3:53
